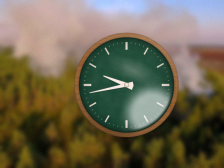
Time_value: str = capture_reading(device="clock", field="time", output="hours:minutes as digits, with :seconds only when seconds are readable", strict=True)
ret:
9:43
